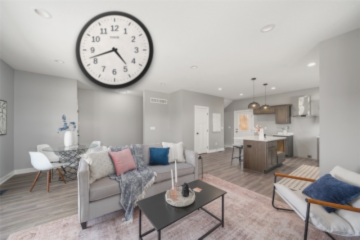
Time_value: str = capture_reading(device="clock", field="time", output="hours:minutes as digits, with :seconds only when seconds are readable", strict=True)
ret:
4:42
